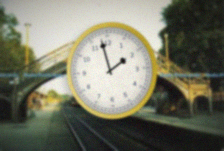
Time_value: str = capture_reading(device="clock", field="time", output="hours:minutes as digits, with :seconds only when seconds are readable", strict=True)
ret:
1:58
